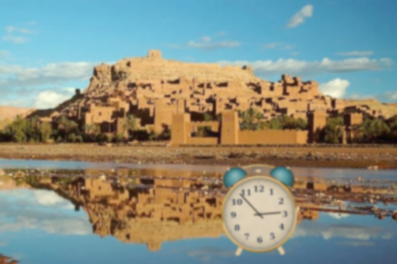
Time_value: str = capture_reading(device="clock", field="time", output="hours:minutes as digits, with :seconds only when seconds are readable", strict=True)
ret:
2:53
